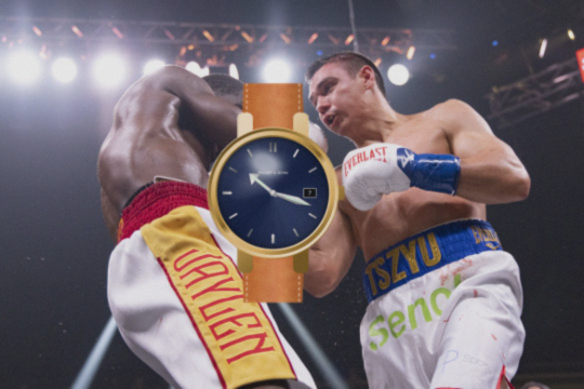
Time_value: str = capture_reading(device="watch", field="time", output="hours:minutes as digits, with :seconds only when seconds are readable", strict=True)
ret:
10:18
